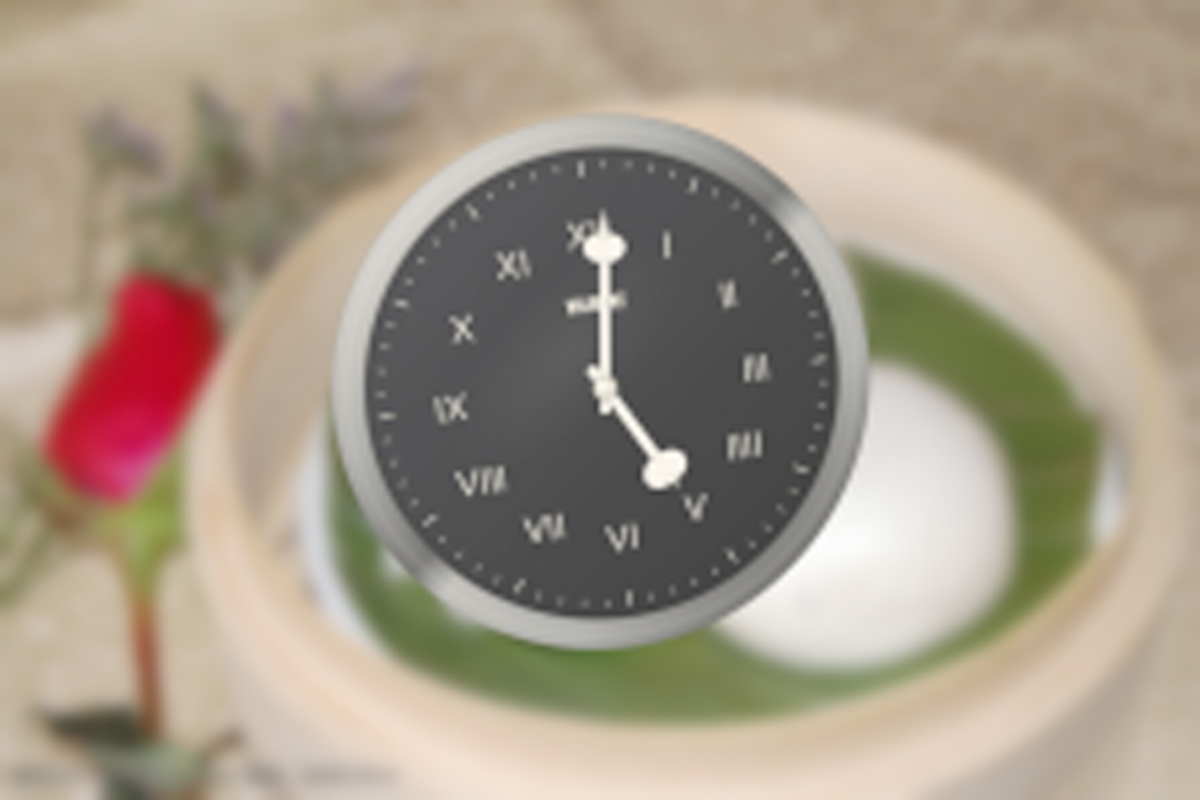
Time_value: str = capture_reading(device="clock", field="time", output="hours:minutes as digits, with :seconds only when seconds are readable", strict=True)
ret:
5:01
